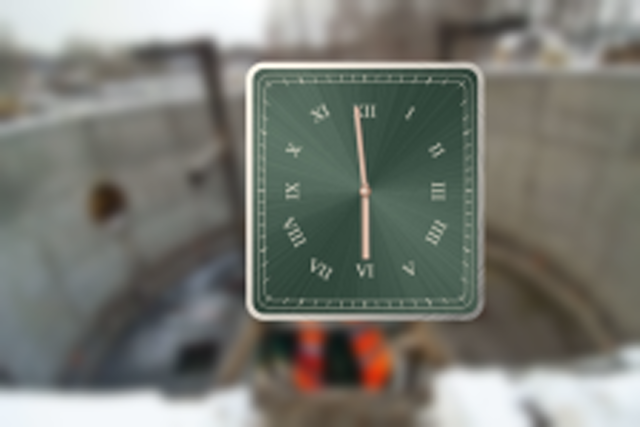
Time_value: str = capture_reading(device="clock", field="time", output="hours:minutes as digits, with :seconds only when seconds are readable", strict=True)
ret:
5:59
